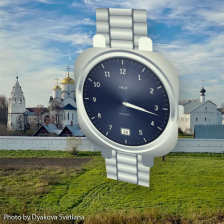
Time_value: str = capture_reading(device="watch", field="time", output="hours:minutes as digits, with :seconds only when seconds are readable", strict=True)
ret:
3:17
